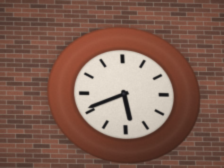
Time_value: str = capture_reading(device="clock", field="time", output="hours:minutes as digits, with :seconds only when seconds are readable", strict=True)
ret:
5:41
